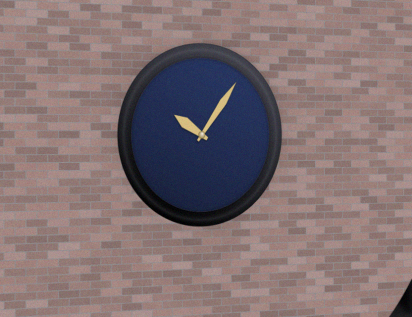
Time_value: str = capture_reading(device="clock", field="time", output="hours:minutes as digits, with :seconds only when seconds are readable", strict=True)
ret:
10:06
